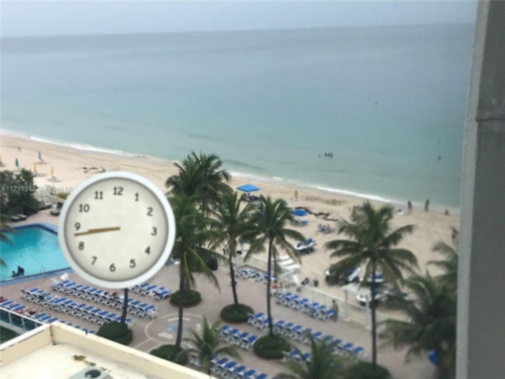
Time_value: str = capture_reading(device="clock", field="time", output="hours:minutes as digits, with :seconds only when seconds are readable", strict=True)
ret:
8:43
